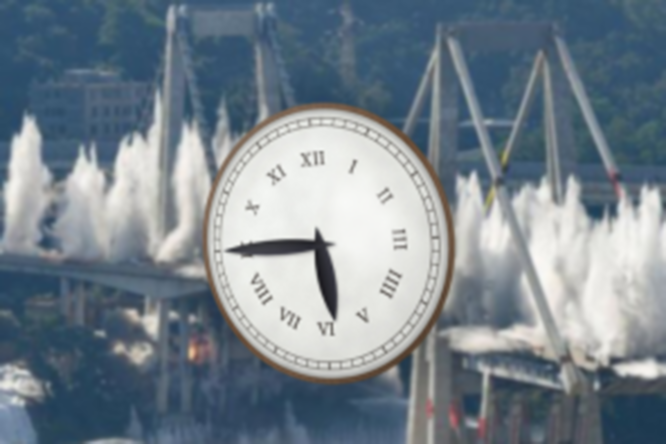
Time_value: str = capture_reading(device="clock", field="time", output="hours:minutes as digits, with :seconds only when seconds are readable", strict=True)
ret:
5:45
